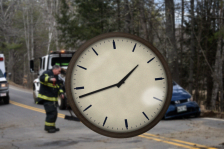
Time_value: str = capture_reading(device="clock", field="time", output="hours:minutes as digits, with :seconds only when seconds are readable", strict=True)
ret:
1:43
